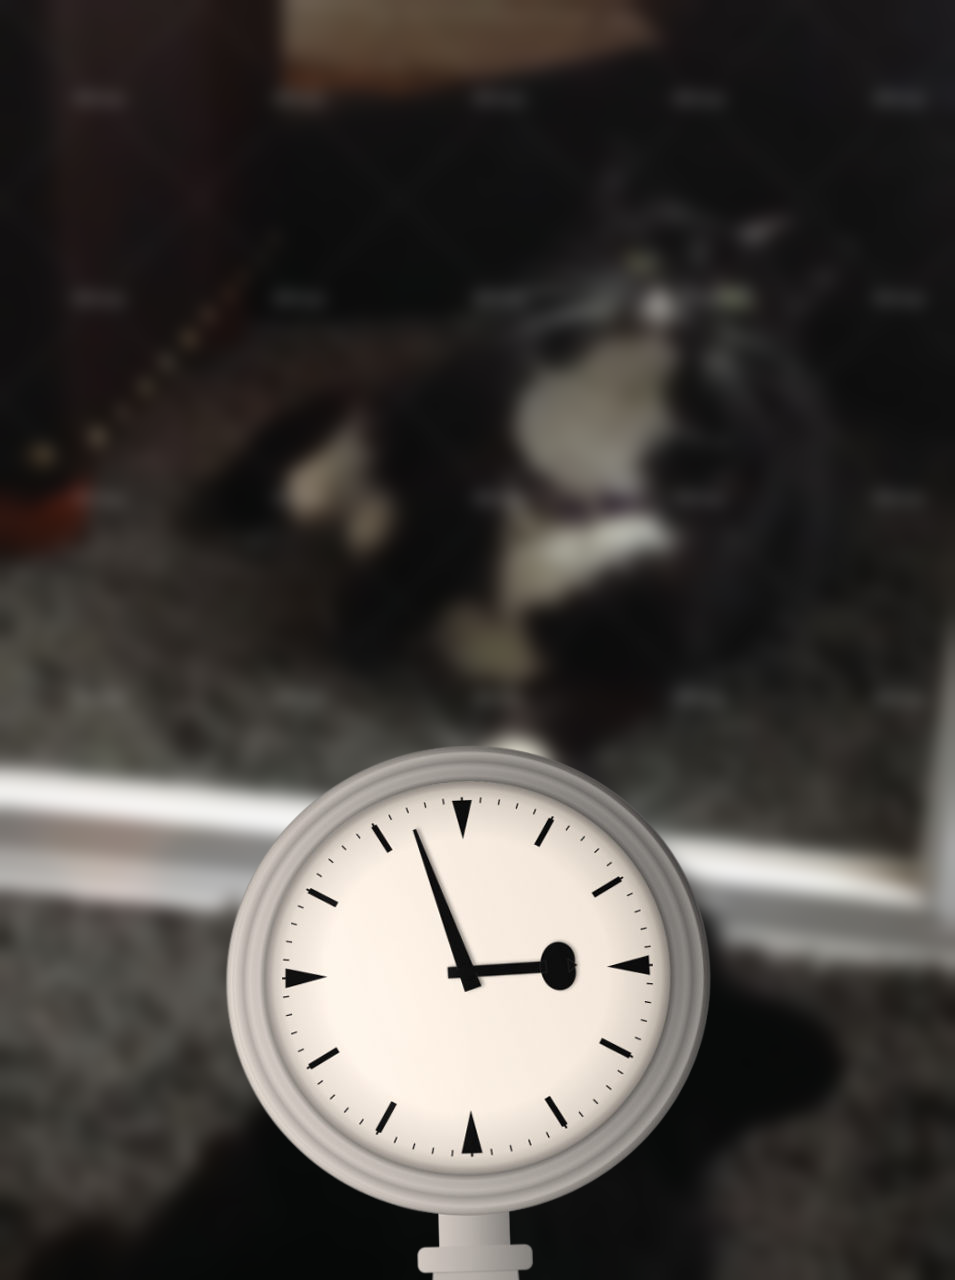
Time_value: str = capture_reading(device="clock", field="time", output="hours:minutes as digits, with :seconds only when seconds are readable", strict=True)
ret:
2:57
